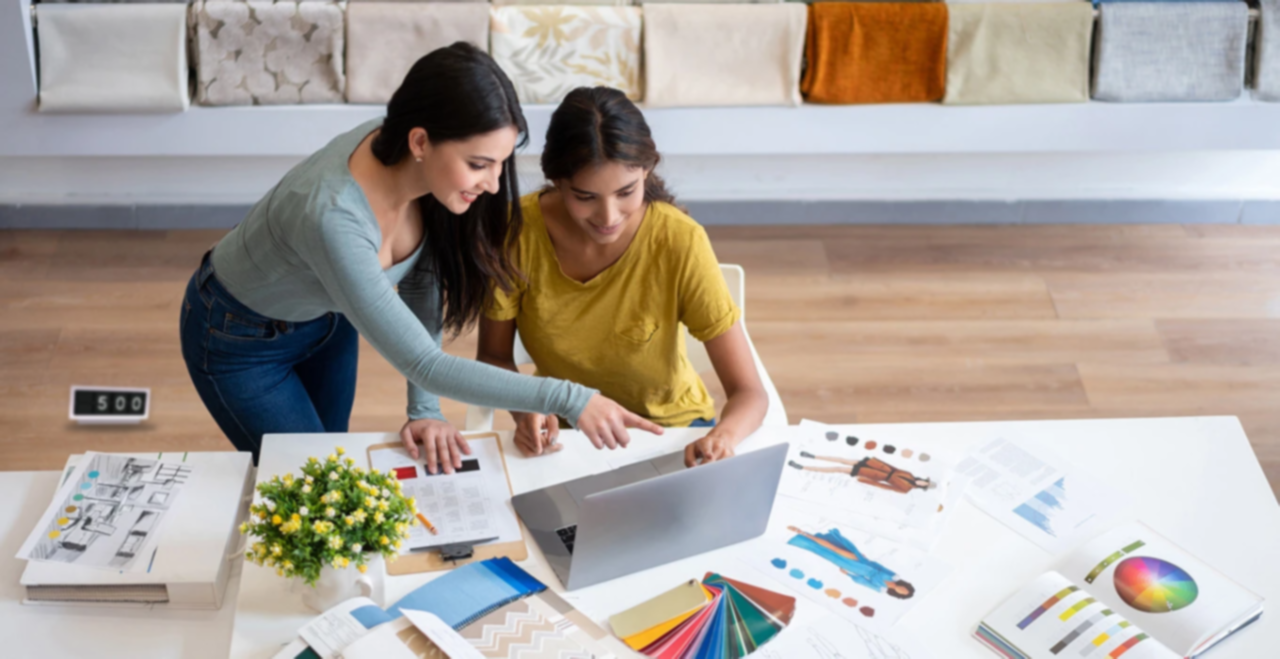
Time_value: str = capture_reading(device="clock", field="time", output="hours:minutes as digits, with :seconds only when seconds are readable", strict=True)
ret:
5:00
